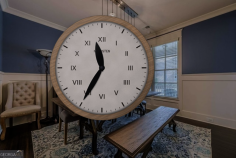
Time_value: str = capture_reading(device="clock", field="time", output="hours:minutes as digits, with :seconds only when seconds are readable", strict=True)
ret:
11:35
